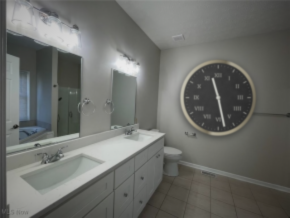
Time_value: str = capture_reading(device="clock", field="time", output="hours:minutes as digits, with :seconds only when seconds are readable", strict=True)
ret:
11:28
